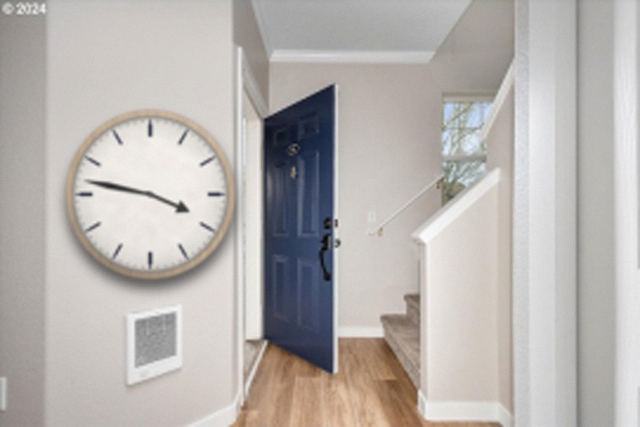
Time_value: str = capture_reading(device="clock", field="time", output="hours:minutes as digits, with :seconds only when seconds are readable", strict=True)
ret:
3:47
